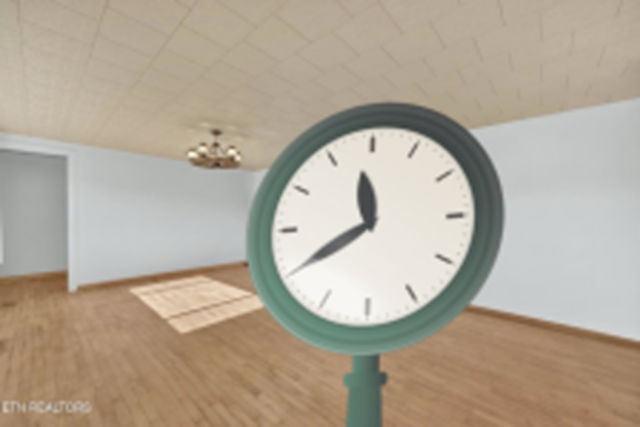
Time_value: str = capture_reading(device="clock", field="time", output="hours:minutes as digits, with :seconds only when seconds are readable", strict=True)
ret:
11:40
